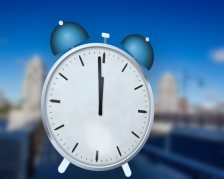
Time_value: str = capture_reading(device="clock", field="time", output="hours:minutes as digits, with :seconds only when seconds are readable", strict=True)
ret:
11:59
